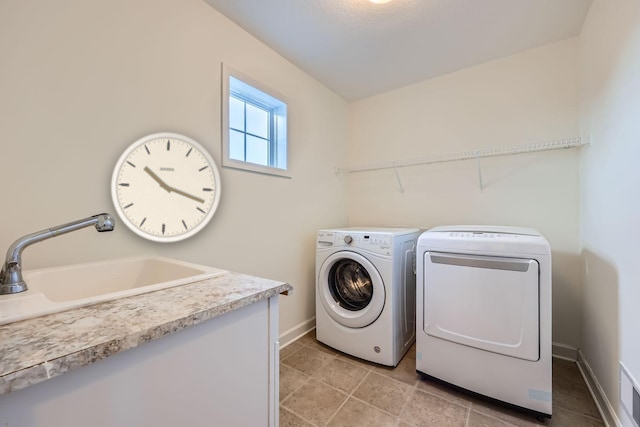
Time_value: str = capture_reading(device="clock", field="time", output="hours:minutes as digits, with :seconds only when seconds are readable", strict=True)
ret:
10:18
